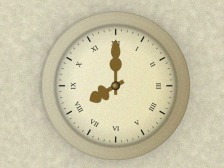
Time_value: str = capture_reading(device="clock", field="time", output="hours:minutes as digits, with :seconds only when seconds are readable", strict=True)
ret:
8:00
